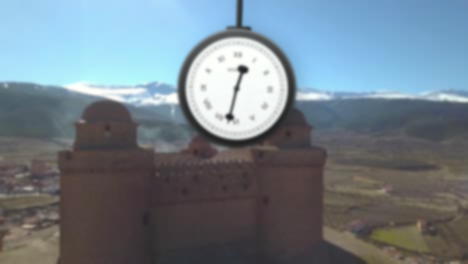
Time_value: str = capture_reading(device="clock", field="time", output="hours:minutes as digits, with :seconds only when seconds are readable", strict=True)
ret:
12:32
